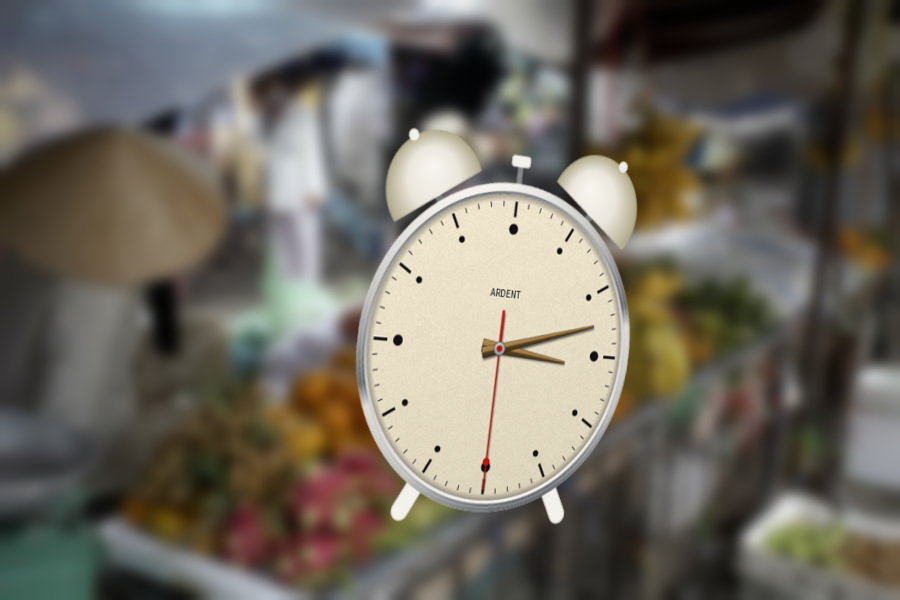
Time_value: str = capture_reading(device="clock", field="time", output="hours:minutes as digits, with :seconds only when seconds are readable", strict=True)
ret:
3:12:30
